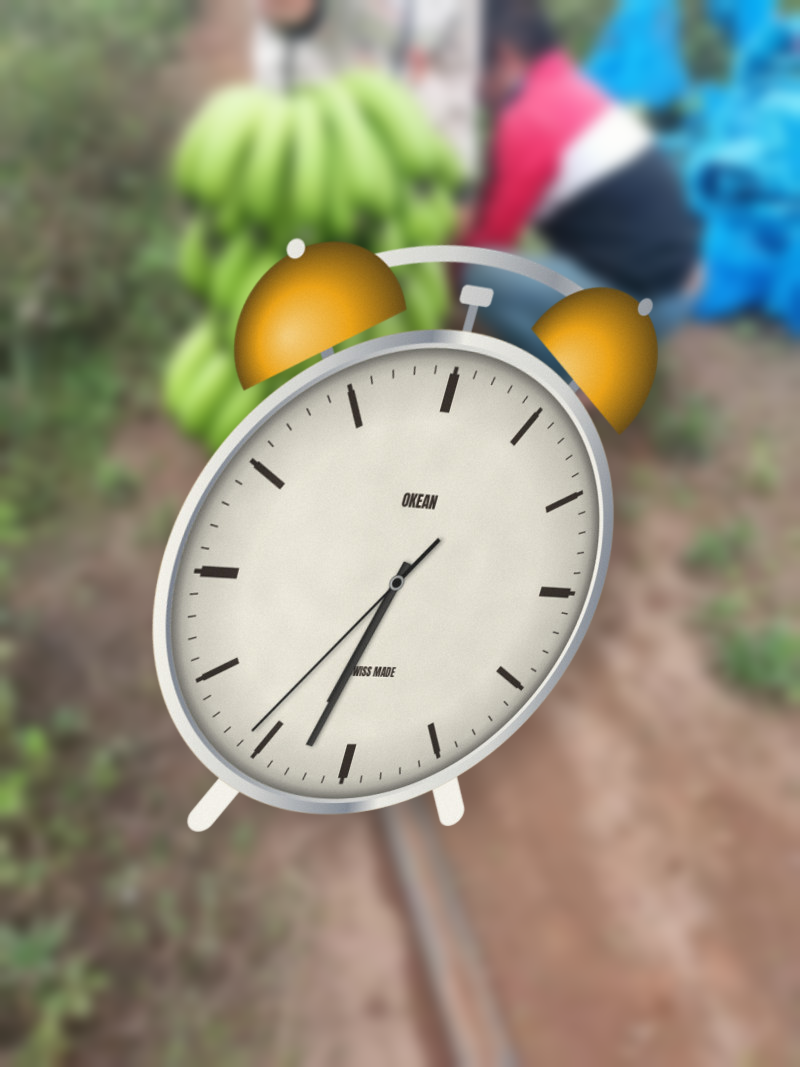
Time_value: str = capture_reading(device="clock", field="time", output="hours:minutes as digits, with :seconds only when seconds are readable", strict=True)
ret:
6:32:36
